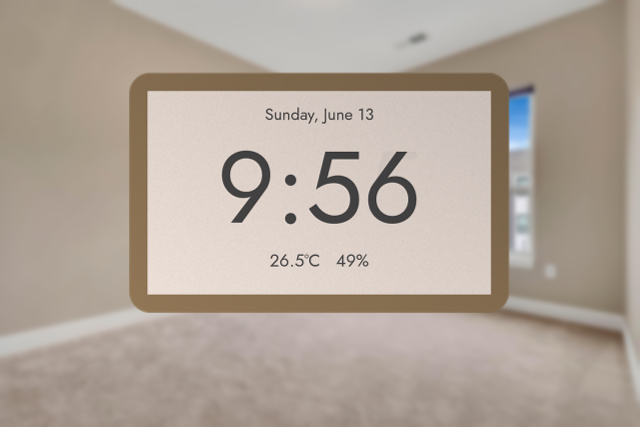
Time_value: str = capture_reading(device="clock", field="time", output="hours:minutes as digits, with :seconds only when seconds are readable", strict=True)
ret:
9:56
